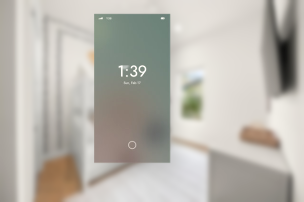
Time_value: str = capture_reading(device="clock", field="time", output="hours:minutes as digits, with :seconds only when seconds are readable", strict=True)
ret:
1:39
